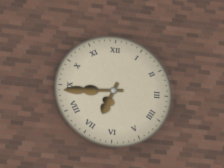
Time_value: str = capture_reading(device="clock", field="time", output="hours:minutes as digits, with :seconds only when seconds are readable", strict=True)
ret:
6:44
